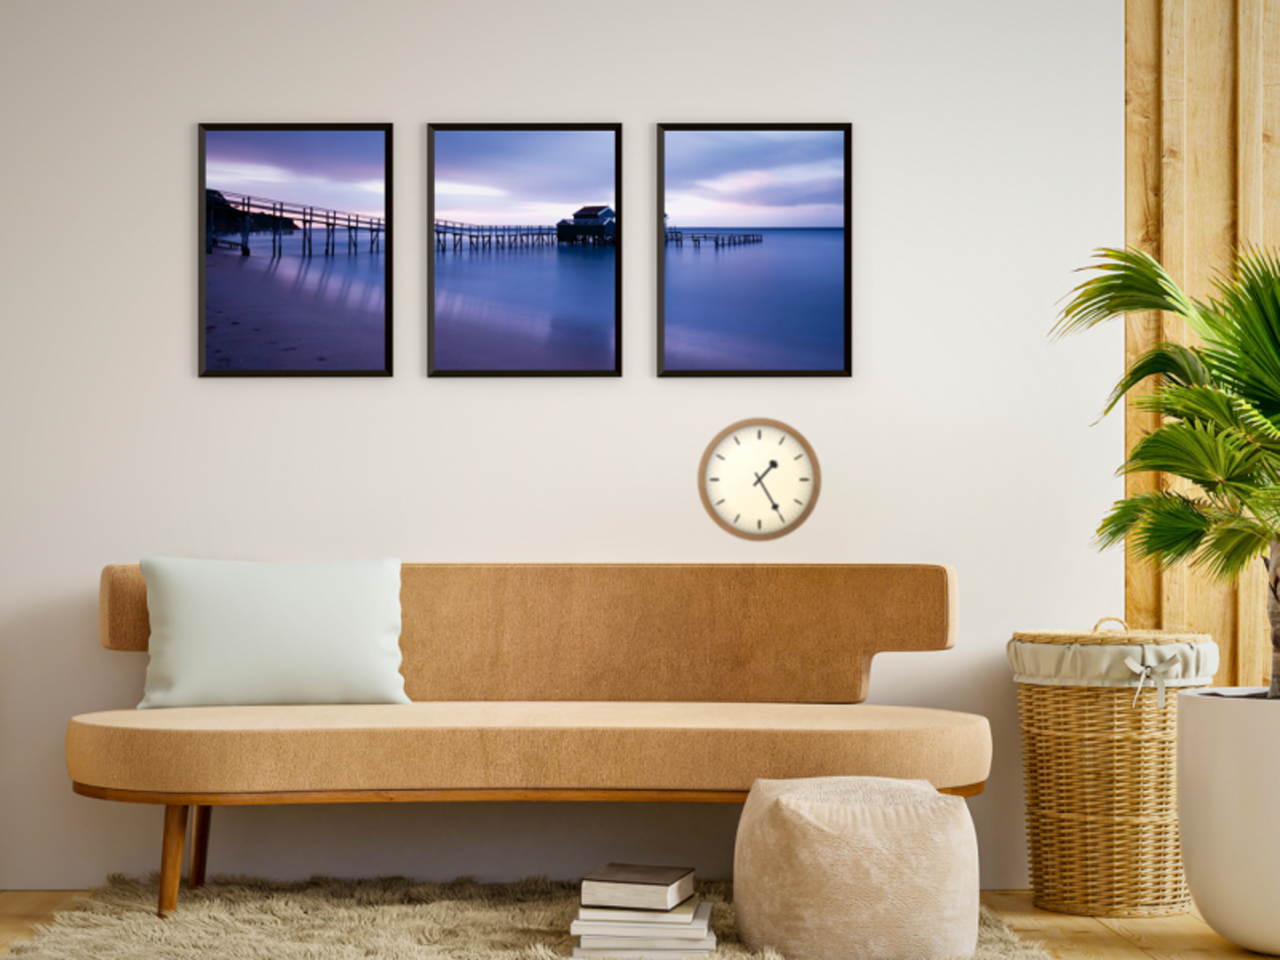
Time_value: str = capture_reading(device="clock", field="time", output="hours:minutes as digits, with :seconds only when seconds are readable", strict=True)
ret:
1:25
